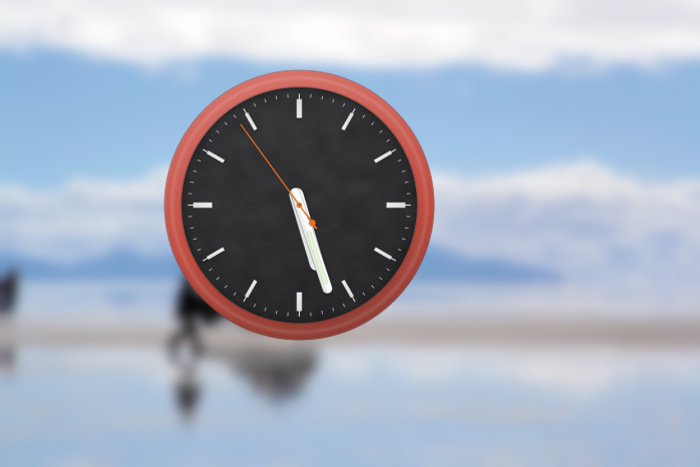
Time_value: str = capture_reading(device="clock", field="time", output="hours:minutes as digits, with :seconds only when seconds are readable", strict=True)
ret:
5:26:54
